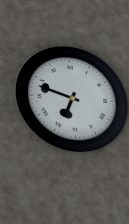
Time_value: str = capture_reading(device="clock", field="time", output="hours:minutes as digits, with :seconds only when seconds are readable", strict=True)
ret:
6:48
